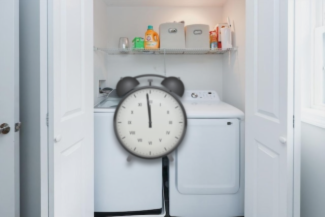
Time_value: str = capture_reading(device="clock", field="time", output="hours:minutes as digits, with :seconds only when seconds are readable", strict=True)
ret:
11:59
